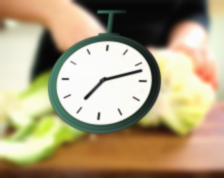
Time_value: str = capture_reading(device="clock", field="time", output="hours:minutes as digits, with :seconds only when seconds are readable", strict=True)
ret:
7:12
